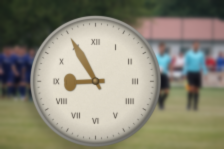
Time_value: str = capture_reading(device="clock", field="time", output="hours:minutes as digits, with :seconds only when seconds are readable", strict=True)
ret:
8:55
